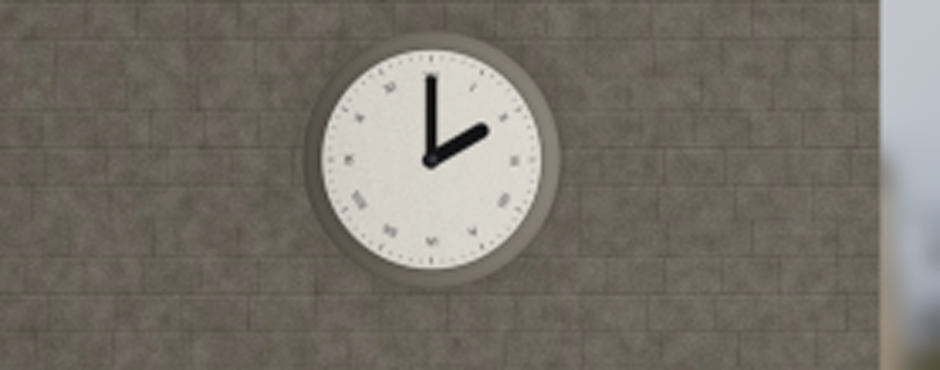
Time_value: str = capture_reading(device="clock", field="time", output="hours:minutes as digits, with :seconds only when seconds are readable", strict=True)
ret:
2:00
